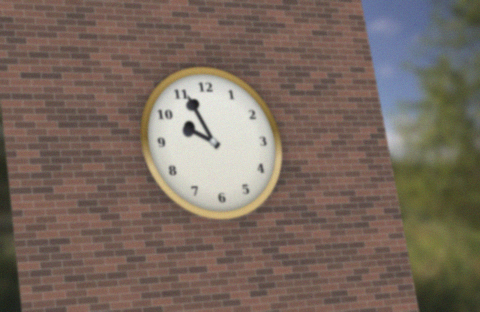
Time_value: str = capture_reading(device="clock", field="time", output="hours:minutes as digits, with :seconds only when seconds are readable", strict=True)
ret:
9:56
